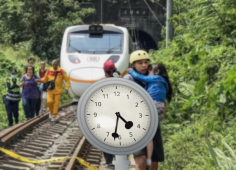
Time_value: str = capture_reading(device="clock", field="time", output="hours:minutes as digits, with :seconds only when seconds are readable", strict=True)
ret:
4:32
